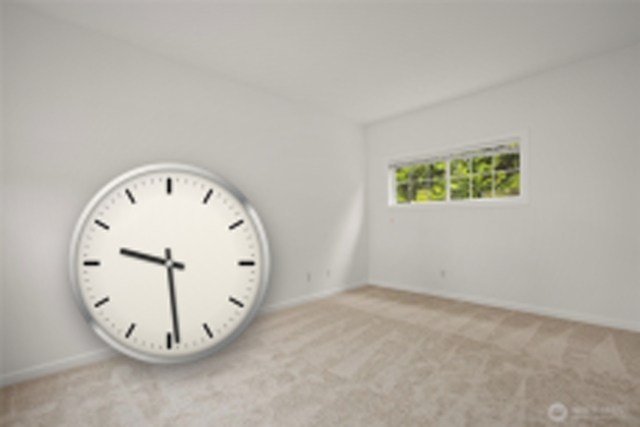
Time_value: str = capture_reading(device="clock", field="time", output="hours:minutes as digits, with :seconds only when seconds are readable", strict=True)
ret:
9:29
